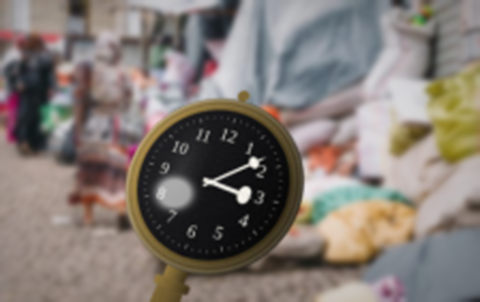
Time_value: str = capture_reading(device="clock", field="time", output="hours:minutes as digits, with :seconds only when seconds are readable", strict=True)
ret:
3:08
